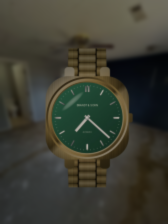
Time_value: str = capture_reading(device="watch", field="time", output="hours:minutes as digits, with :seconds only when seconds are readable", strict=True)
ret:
7:22
